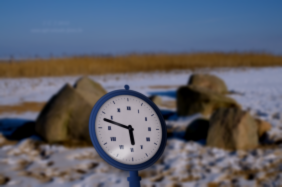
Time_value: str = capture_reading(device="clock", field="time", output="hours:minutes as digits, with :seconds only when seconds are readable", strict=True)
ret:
5:48
